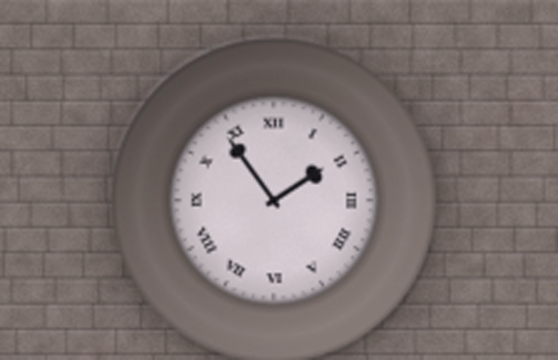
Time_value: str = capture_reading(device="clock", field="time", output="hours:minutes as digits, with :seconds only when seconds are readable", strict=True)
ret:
1:54
